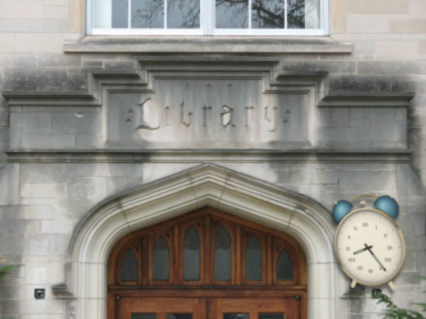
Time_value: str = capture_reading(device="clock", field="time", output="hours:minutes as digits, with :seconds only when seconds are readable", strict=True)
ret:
8:24
